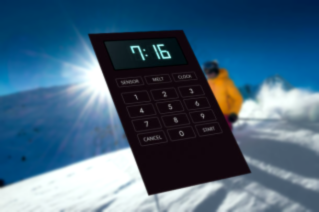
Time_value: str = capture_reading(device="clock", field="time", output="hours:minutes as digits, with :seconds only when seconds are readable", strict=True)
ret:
7:16
